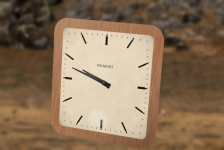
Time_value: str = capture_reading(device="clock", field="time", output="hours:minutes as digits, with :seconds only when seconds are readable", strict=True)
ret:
9:48
